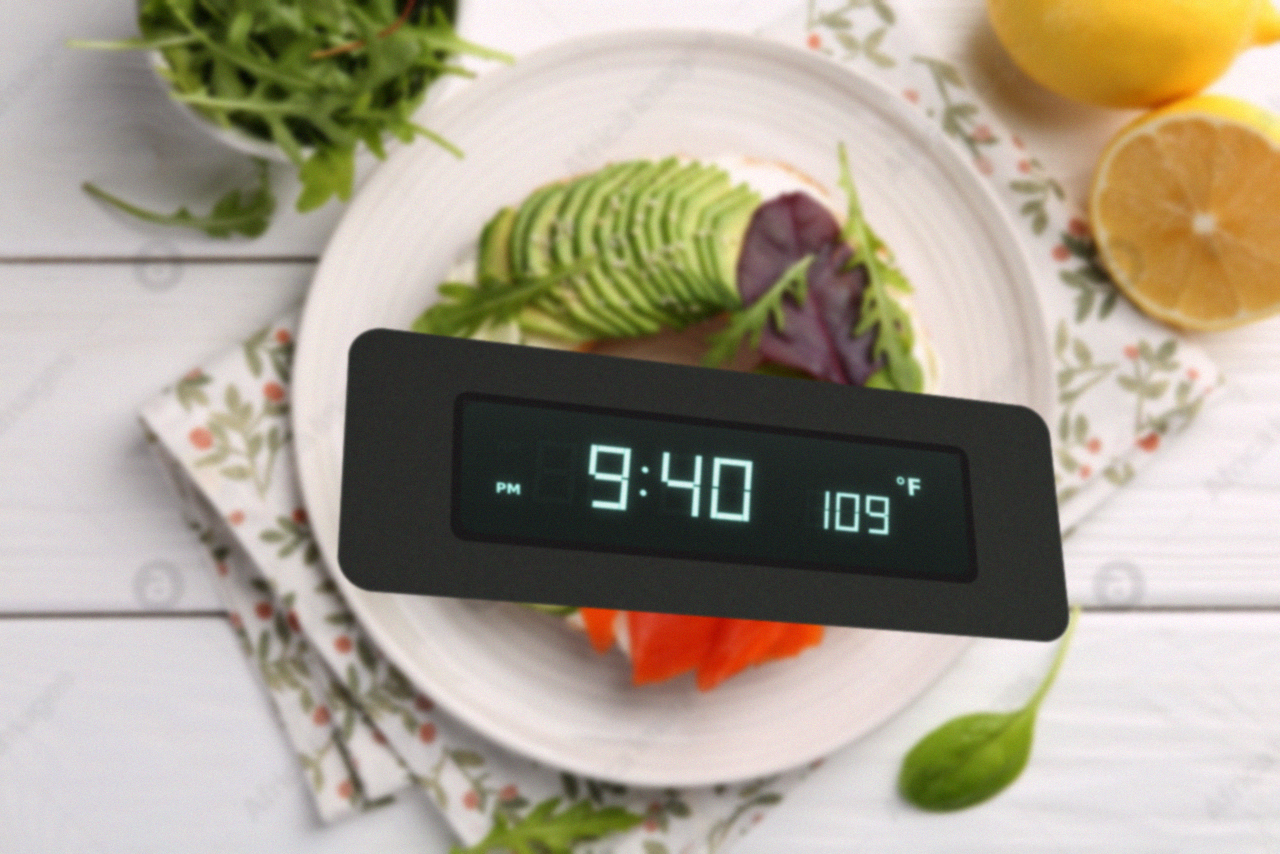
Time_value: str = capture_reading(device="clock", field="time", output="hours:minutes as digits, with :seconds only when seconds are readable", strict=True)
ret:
9:40
